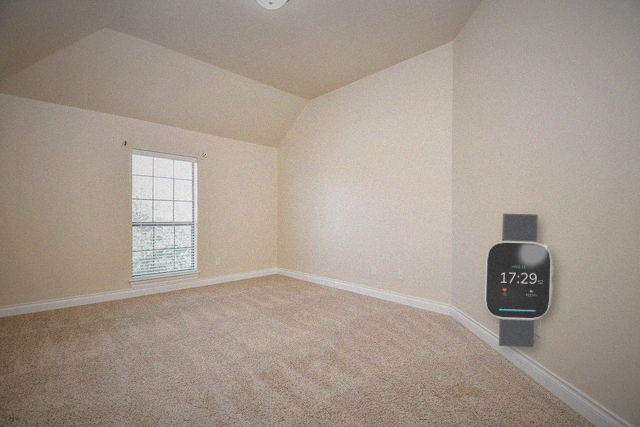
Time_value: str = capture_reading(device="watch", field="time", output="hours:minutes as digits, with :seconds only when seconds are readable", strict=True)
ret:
17:29
